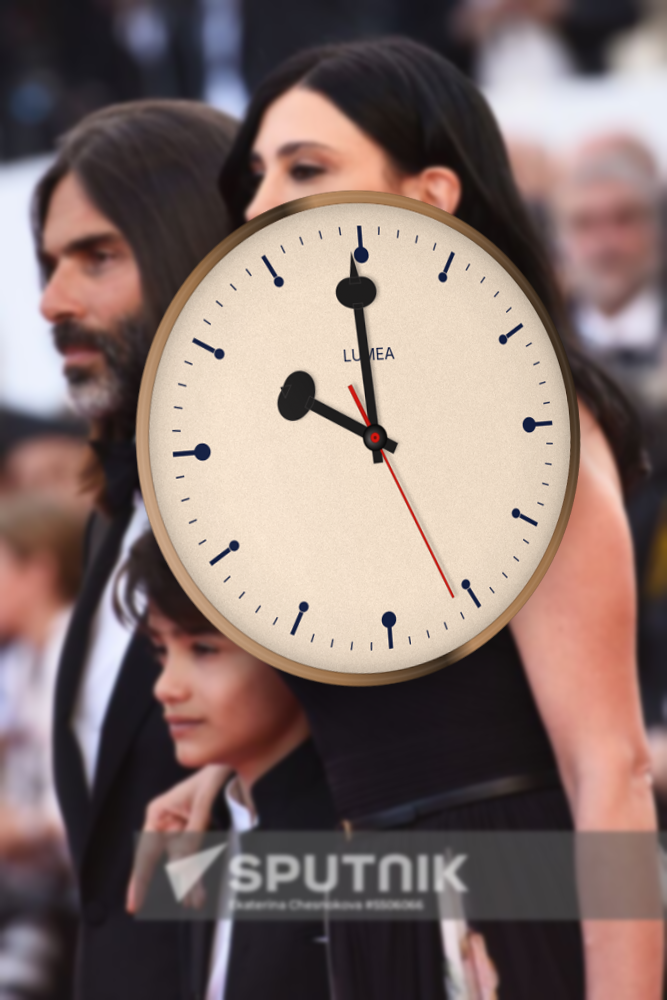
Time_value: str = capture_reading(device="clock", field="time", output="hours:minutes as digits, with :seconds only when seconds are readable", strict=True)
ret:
9:59:26
